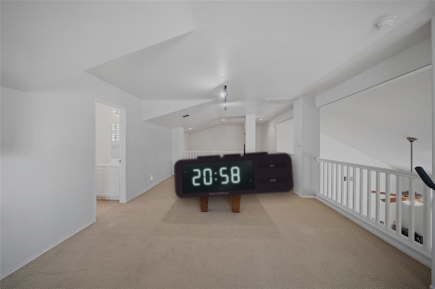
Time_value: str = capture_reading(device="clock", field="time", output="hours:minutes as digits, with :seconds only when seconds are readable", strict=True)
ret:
20:58
